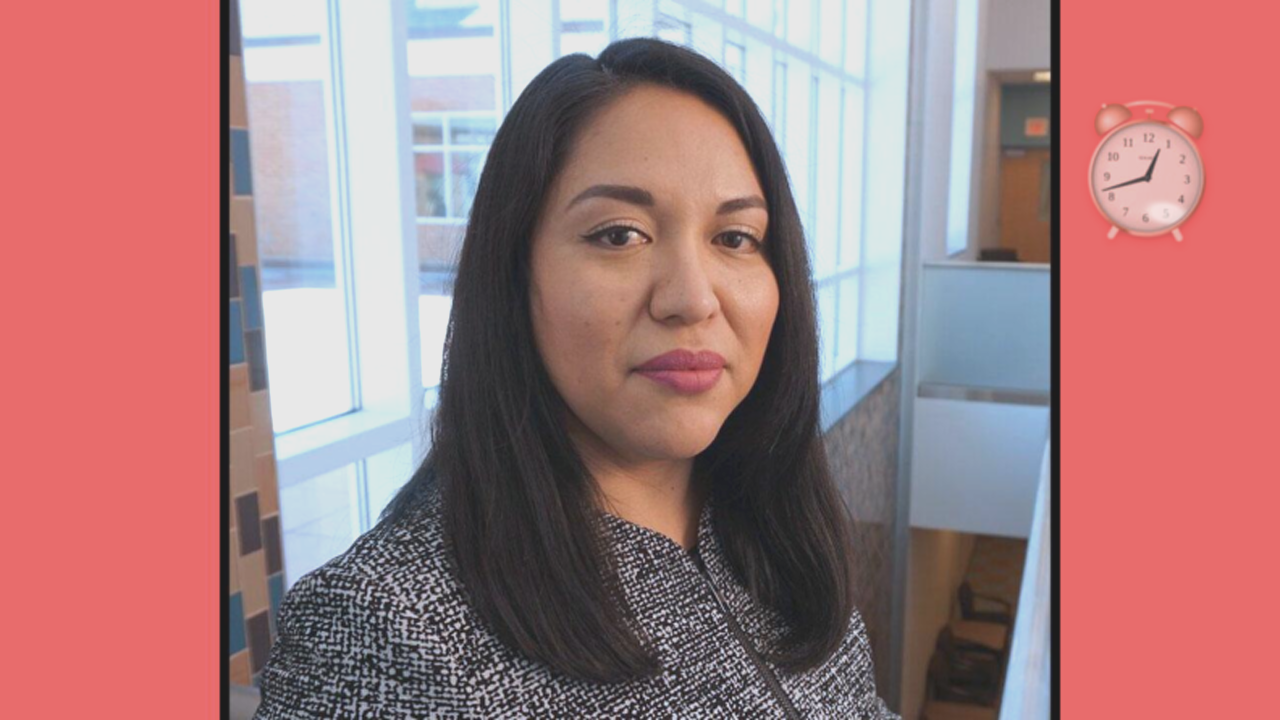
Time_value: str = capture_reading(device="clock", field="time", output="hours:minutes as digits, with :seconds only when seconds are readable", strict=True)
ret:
12:42
